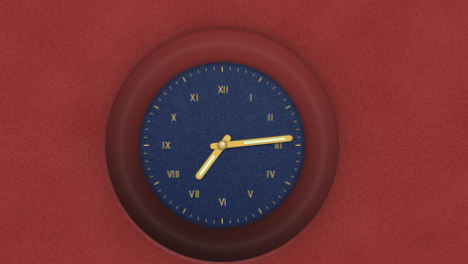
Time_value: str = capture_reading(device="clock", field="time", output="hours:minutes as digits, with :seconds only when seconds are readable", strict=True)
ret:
7:14
